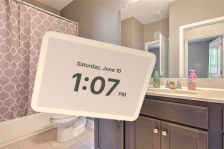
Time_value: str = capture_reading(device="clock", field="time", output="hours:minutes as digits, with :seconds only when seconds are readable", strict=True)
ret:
1:07
